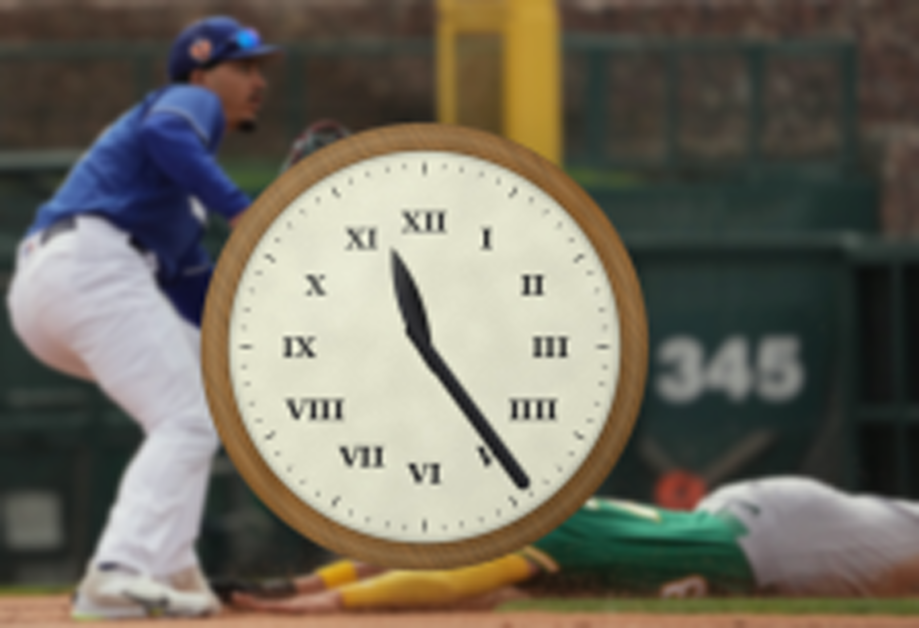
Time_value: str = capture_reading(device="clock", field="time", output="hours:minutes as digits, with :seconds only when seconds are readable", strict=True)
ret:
11:24
